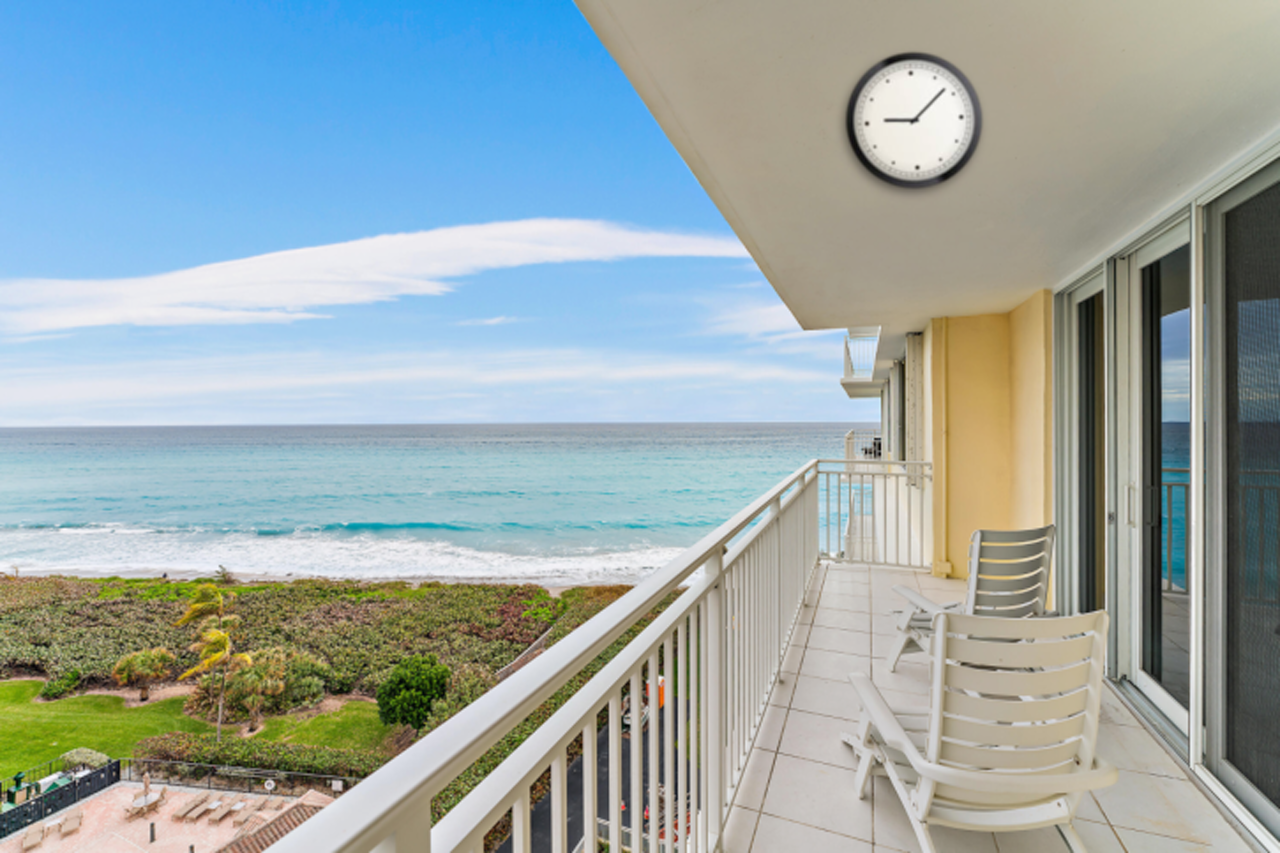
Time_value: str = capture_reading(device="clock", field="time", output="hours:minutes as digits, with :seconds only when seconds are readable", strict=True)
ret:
9:08
